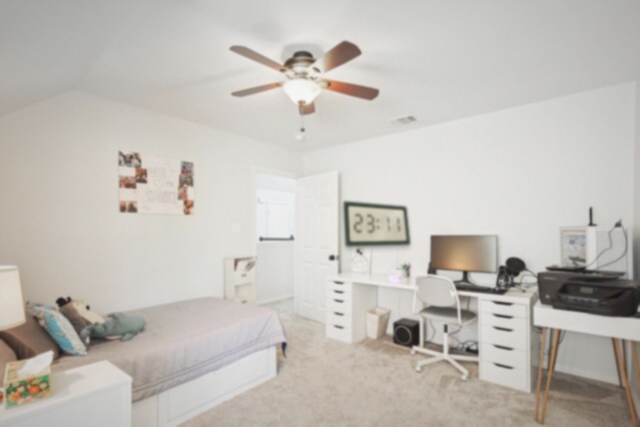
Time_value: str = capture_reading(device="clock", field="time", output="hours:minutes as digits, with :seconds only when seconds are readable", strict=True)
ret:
23:11
